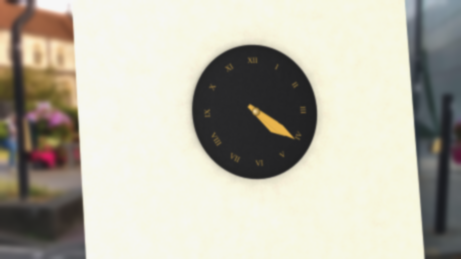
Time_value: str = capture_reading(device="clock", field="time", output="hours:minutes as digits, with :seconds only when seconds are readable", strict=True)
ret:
4:21
